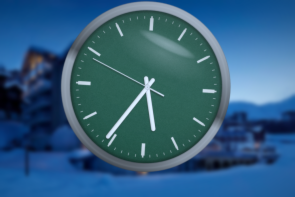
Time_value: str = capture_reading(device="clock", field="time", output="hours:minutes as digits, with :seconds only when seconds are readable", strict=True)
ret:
5:35:49
